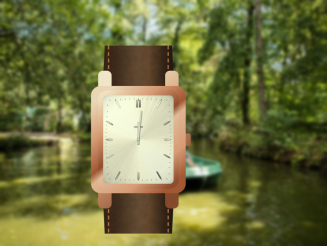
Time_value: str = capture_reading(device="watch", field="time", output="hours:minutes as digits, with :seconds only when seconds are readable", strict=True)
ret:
12:01
